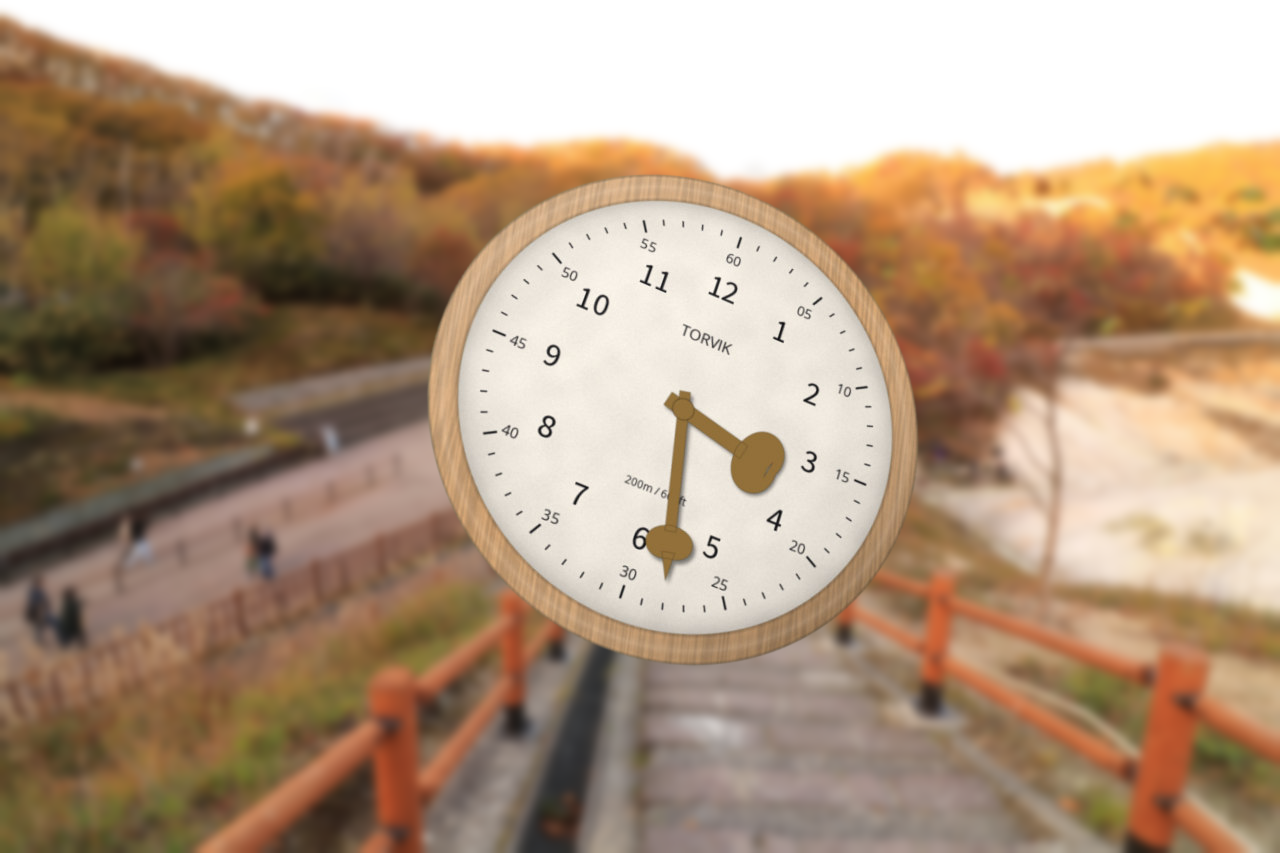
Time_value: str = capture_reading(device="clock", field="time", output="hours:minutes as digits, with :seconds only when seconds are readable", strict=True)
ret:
3:28
